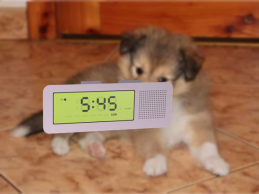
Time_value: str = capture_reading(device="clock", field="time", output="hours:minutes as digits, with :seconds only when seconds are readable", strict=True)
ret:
5:45
